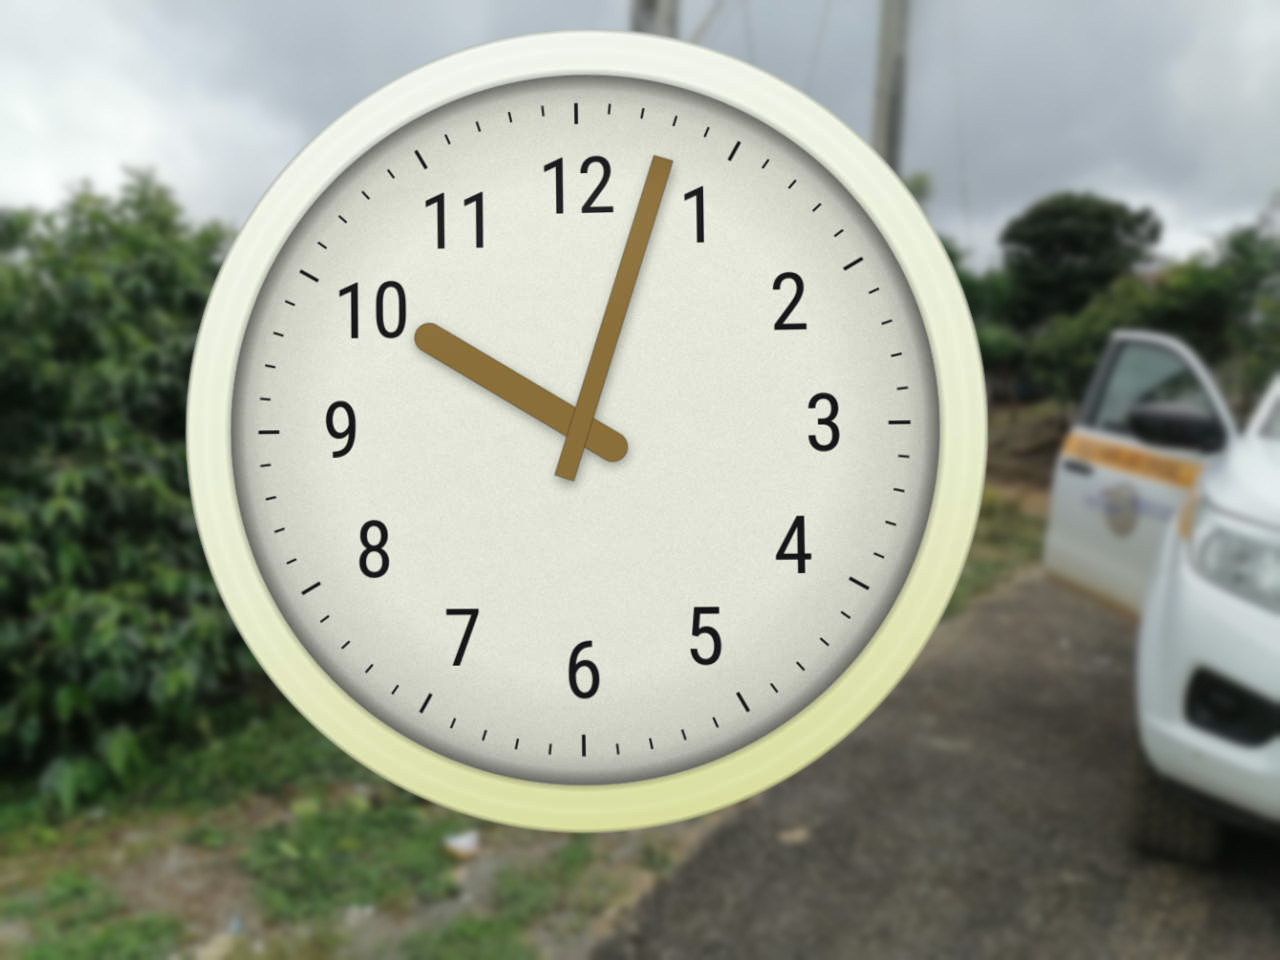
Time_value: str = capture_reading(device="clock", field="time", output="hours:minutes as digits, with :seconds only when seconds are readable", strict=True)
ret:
10:03
